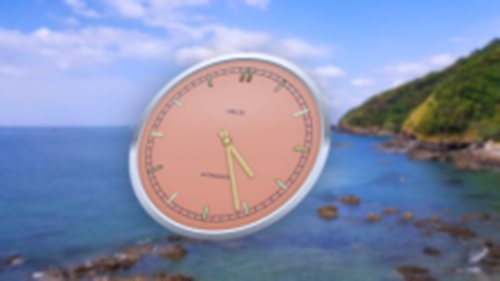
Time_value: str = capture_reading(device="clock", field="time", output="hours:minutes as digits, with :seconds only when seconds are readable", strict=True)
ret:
4:26
